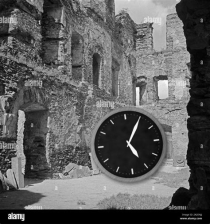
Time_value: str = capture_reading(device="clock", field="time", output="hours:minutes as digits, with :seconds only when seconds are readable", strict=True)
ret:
5:05
